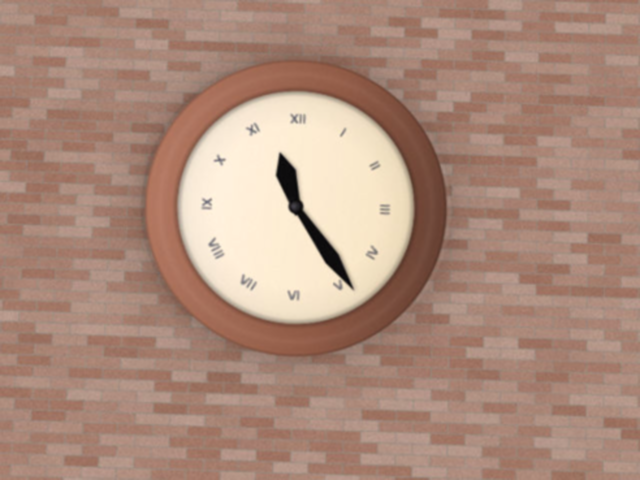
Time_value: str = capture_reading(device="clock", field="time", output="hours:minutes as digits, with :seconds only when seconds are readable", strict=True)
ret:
11:24
